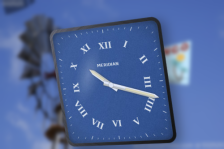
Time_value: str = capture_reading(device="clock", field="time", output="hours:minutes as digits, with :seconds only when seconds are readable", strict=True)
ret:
10:18
